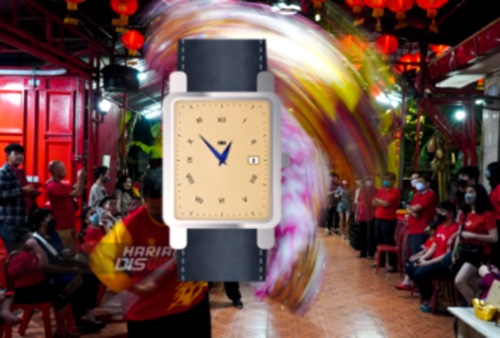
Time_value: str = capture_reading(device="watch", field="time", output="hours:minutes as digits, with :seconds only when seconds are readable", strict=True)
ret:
12:53
